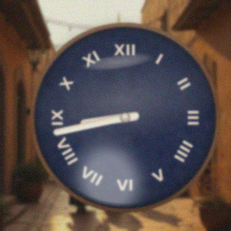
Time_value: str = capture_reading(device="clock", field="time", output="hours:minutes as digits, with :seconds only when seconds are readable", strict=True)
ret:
8:43
